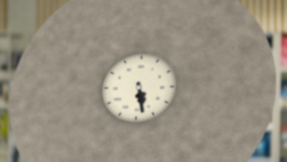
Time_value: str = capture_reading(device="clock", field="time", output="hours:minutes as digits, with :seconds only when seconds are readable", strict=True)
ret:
5:28
